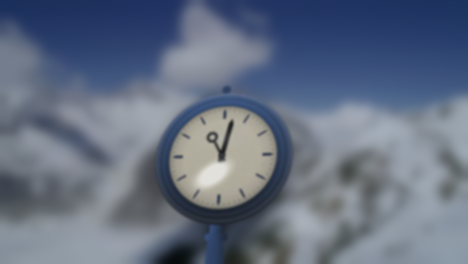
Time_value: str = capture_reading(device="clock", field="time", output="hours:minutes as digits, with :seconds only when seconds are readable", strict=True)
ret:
11:02
